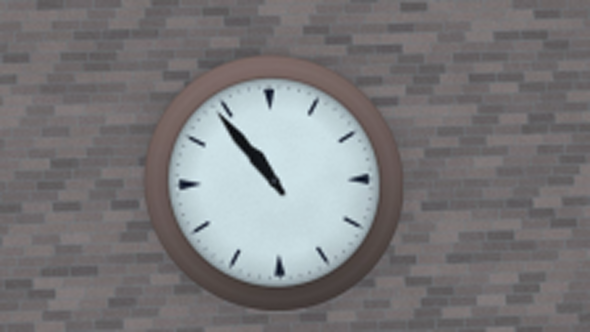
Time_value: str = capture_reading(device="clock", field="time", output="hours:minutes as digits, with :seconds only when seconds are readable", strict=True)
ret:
10:54
